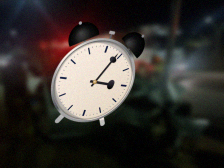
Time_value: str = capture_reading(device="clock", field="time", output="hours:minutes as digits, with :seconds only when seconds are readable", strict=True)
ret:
3:04
